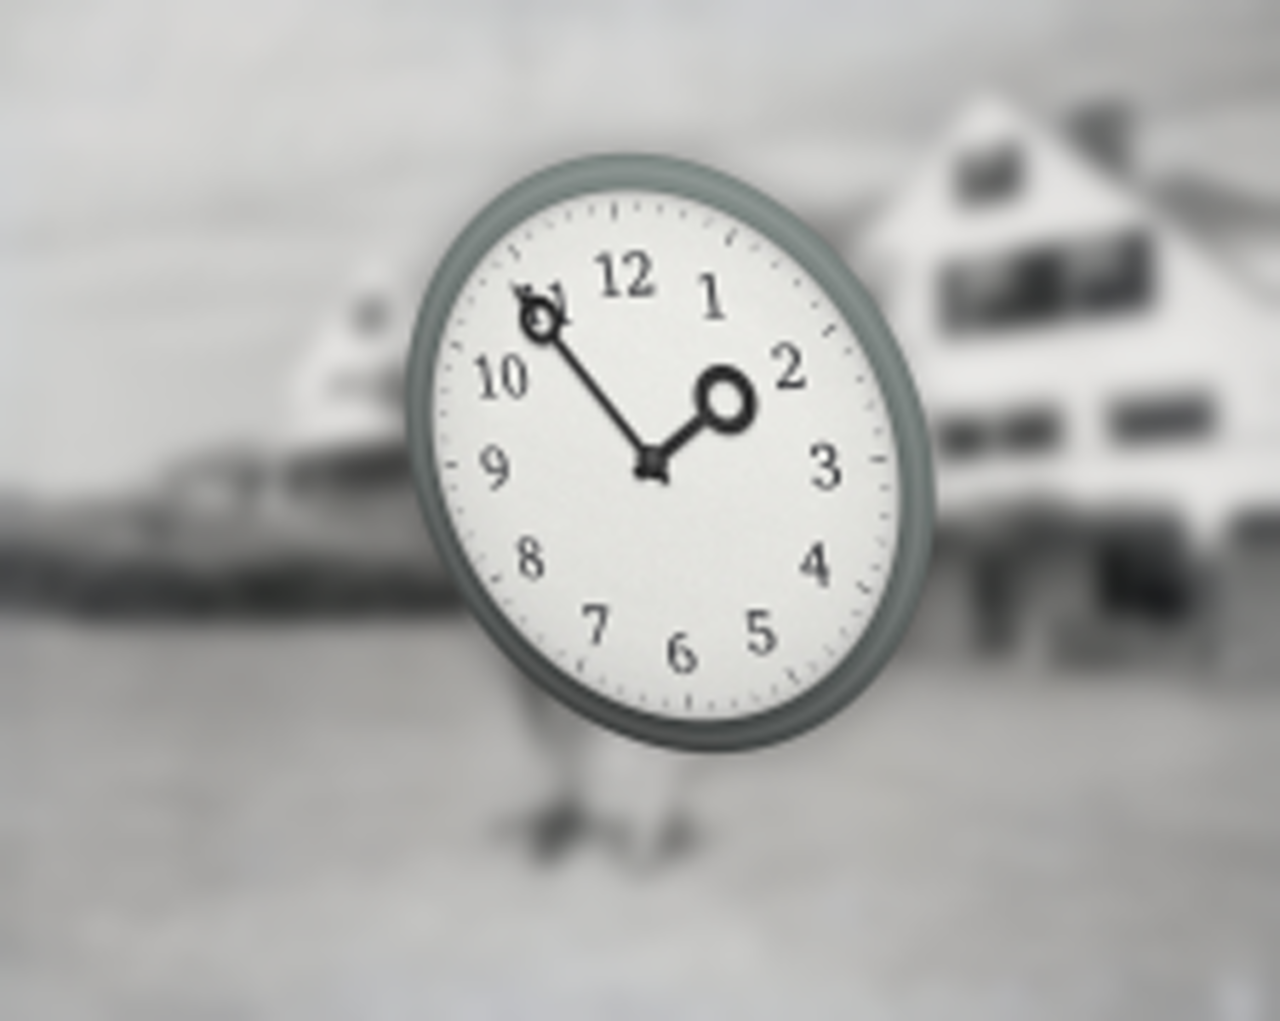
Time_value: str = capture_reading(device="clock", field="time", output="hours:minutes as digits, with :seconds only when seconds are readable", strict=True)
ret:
1:54
